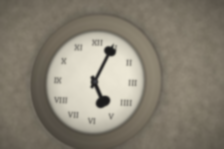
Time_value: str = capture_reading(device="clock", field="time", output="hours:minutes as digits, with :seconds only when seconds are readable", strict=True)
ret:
5:04
